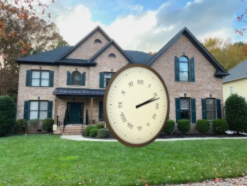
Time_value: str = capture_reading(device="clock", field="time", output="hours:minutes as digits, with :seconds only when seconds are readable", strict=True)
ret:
2:12
